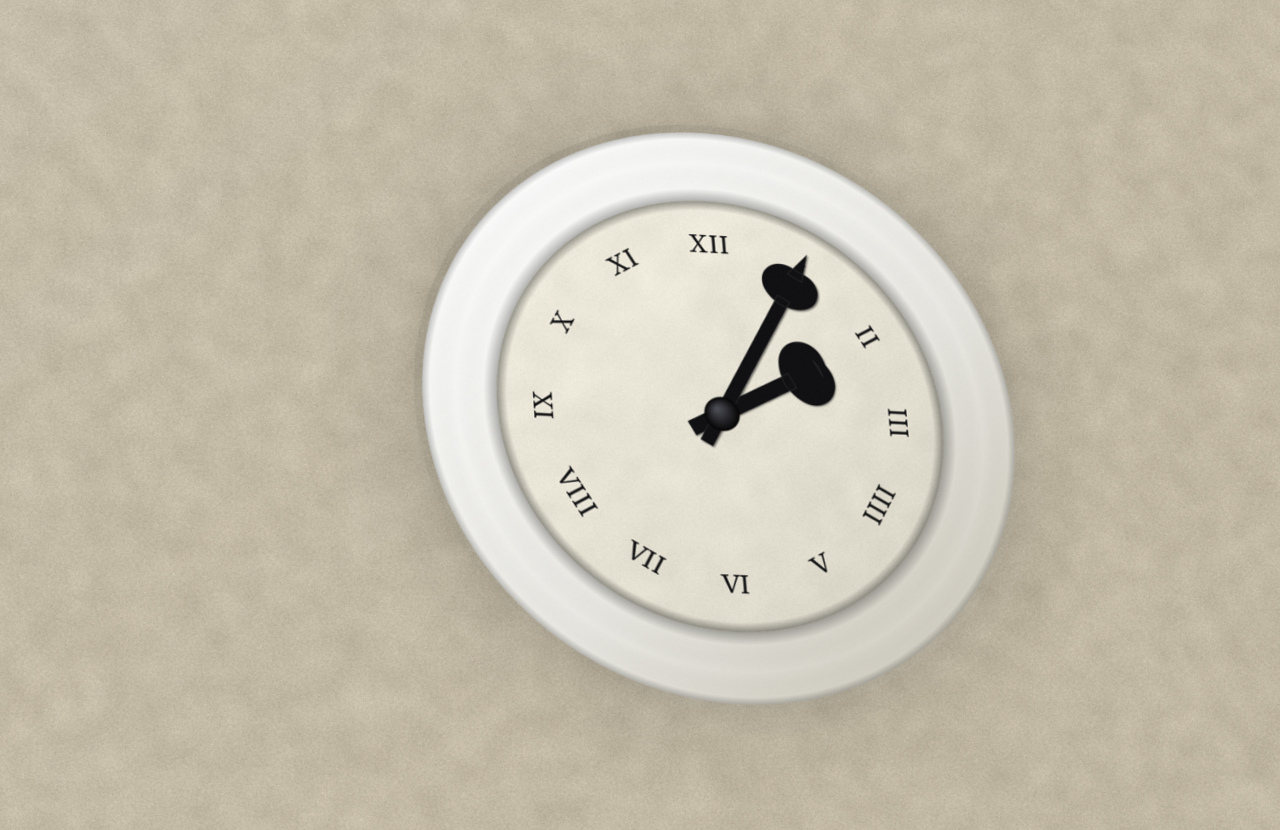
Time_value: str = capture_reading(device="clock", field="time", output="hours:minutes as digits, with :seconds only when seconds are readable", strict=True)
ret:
2:05
